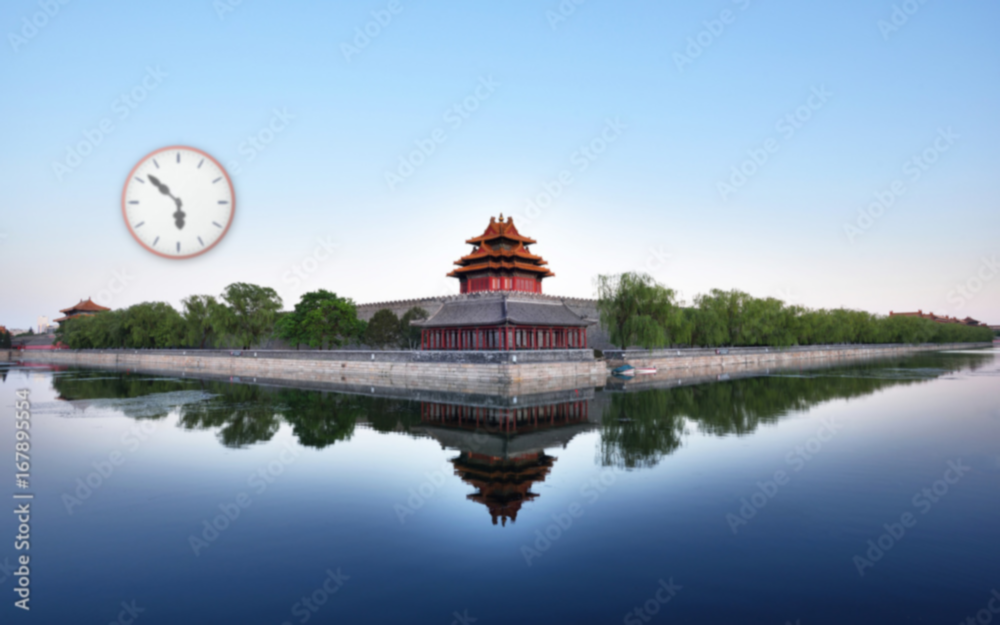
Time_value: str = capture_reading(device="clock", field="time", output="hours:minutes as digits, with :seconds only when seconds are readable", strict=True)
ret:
5:52
